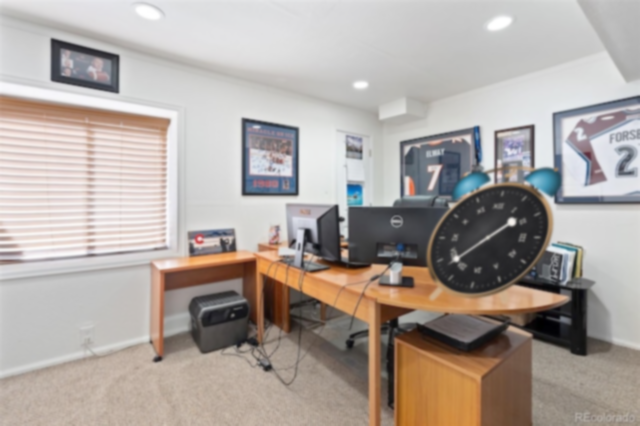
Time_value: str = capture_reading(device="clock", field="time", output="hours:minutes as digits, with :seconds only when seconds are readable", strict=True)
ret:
1:38
